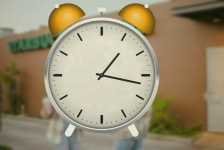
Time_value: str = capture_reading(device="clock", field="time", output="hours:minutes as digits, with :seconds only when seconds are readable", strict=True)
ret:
1:17
